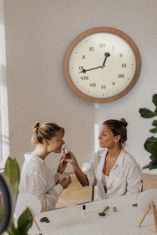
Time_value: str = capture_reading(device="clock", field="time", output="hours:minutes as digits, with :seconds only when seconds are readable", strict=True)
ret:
12:43
